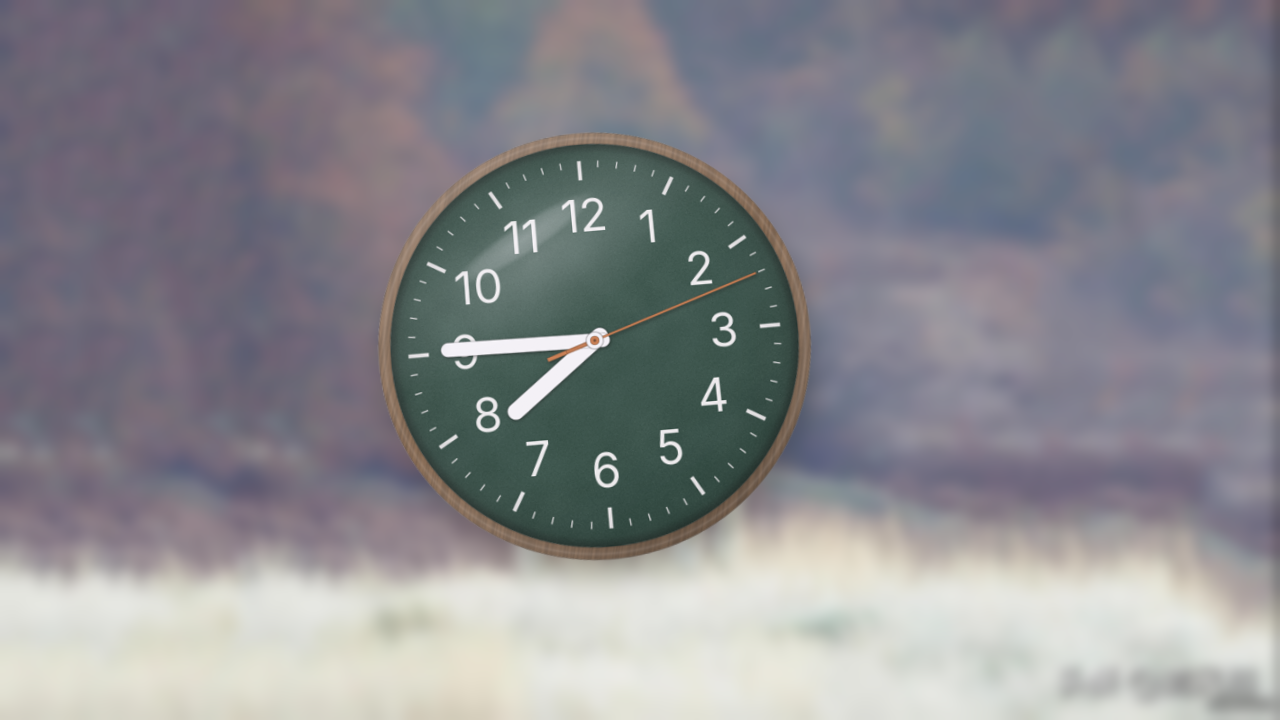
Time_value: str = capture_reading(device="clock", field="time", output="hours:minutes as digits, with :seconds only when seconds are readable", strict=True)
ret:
7:45:12
